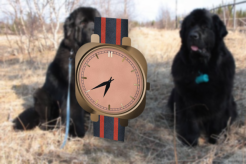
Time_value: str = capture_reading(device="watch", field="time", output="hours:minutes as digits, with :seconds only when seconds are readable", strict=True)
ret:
6:40
